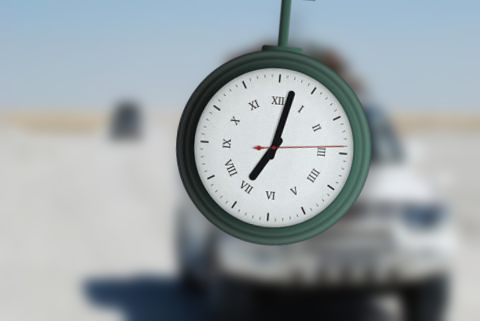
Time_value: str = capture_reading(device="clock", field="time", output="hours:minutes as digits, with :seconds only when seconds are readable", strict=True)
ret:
7:02:14
